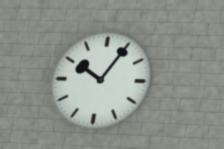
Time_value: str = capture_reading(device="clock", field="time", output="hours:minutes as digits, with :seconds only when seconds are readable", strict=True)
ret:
10:05
